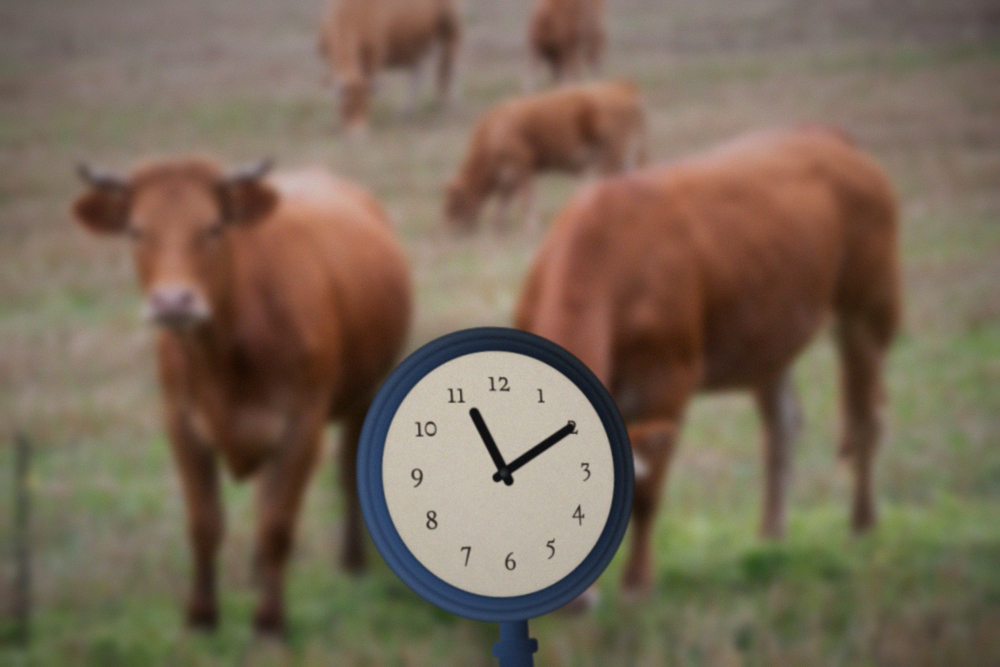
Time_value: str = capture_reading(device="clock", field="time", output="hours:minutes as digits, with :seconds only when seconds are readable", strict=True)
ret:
11:10
